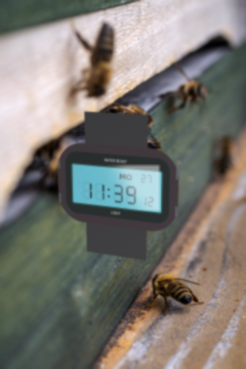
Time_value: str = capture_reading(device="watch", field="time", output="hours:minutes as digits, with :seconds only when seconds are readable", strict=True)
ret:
11:39
